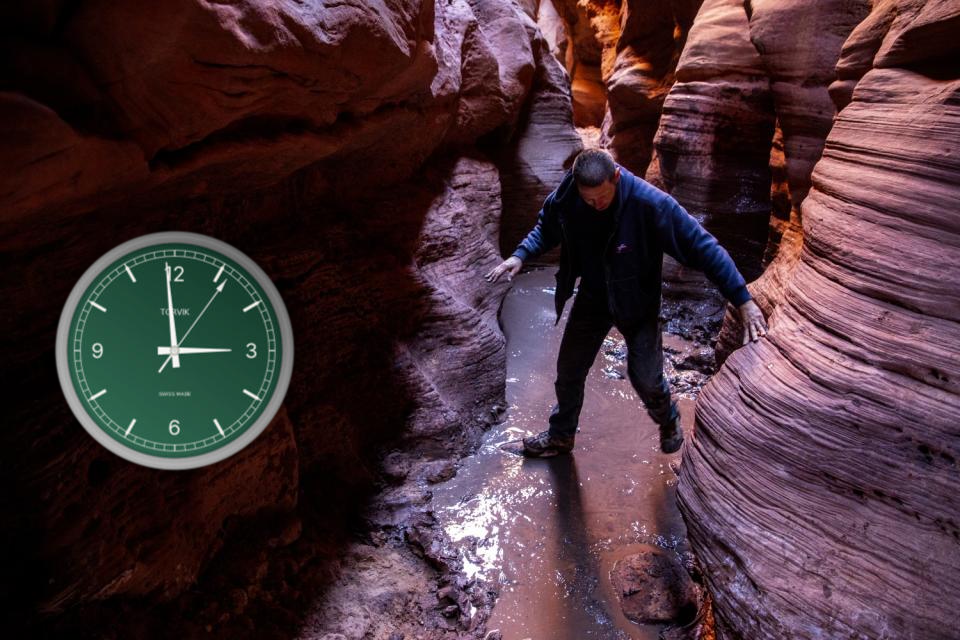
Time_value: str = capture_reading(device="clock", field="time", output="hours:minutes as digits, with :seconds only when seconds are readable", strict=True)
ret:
2:59:06
